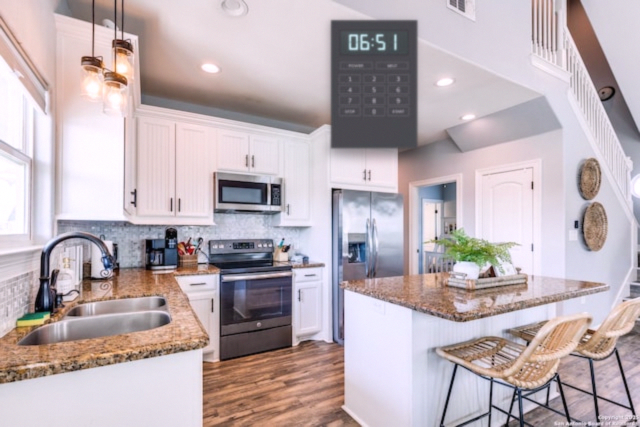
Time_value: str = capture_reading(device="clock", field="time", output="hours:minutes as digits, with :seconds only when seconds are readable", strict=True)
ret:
6:51
